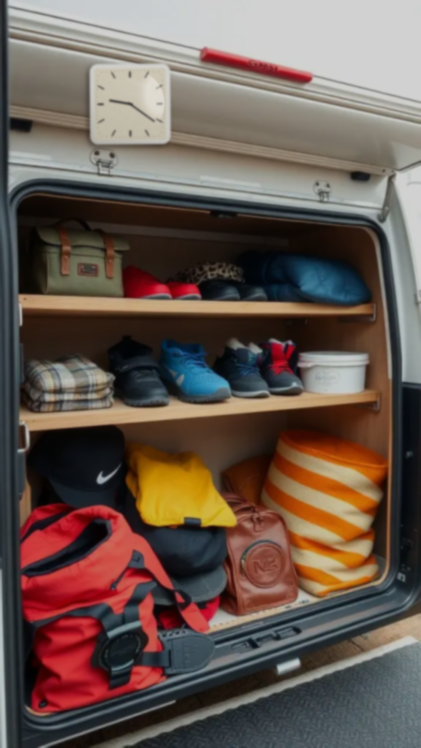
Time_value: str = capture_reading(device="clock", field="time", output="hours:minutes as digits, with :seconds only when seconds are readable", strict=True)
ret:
9:21
